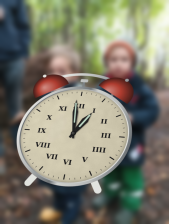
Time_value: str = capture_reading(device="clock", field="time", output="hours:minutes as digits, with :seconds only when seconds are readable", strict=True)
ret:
12:59
